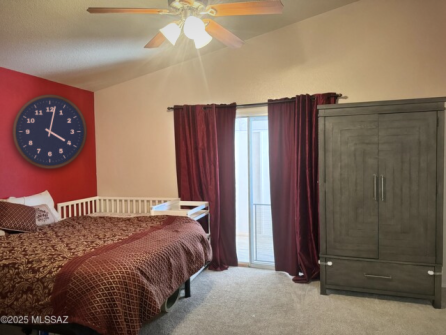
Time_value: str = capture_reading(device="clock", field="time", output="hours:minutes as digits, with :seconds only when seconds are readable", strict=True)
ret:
4:02
